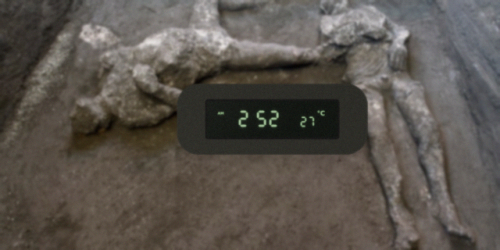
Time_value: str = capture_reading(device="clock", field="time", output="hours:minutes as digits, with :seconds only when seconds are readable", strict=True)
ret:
2:52
